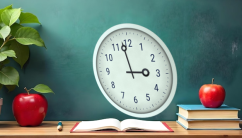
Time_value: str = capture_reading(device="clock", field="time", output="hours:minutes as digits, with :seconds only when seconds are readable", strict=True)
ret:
2:58
